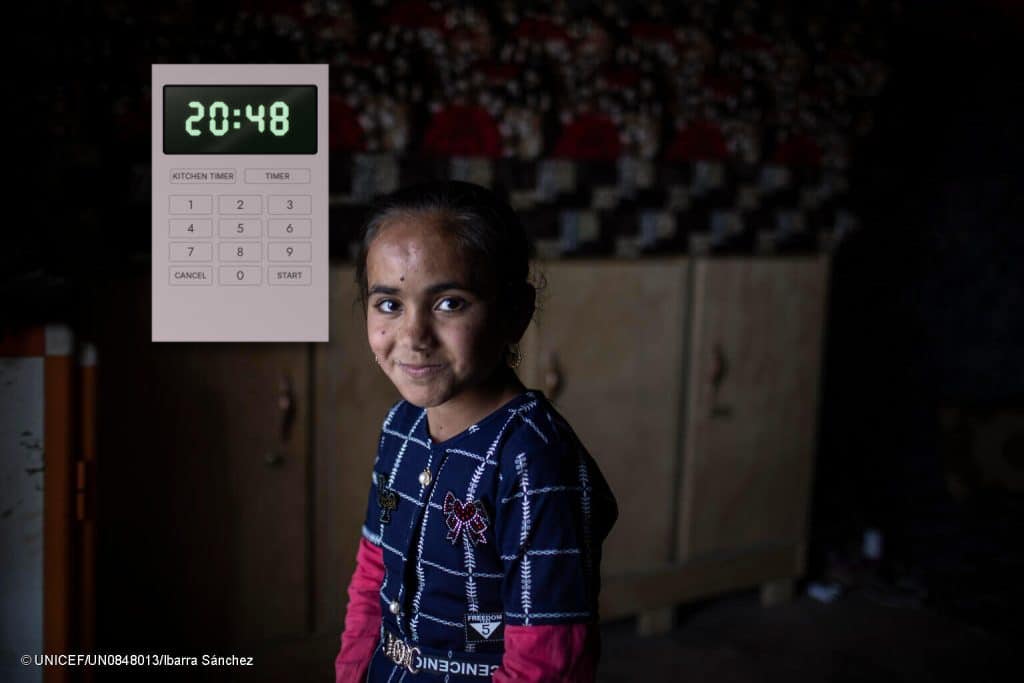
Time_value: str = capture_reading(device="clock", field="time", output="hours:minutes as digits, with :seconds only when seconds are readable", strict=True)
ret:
20:48
